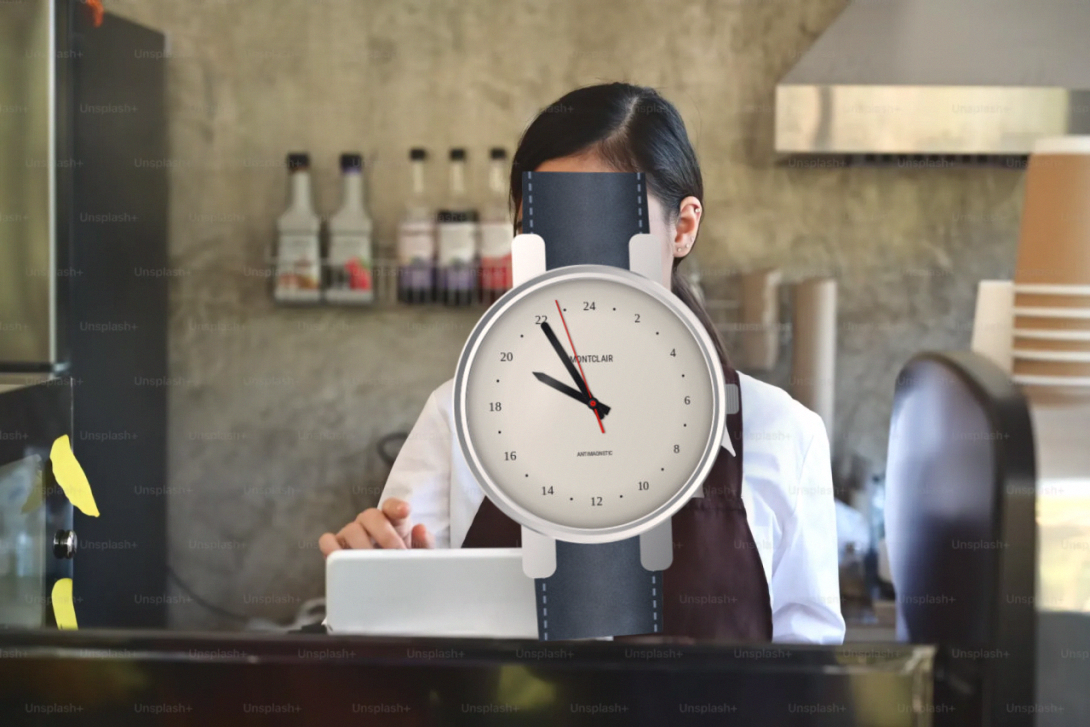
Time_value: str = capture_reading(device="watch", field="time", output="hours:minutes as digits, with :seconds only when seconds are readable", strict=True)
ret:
19:54:57
